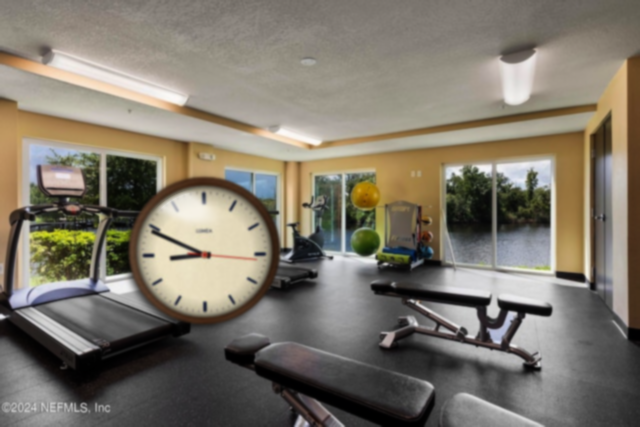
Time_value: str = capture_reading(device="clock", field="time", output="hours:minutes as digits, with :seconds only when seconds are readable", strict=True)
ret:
8:49:16
